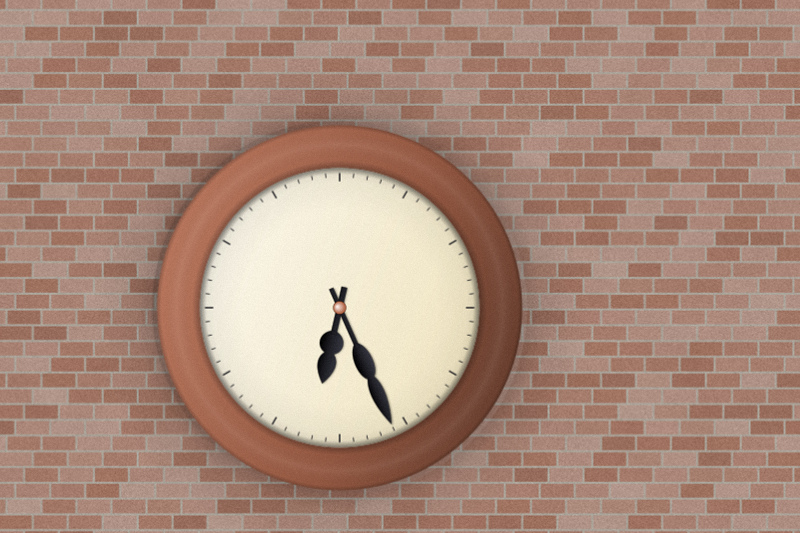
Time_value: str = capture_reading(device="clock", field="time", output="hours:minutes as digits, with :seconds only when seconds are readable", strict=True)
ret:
6:26
